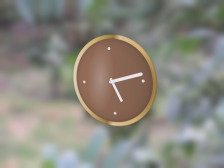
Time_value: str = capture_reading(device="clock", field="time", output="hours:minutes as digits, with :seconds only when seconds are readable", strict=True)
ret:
5:13
